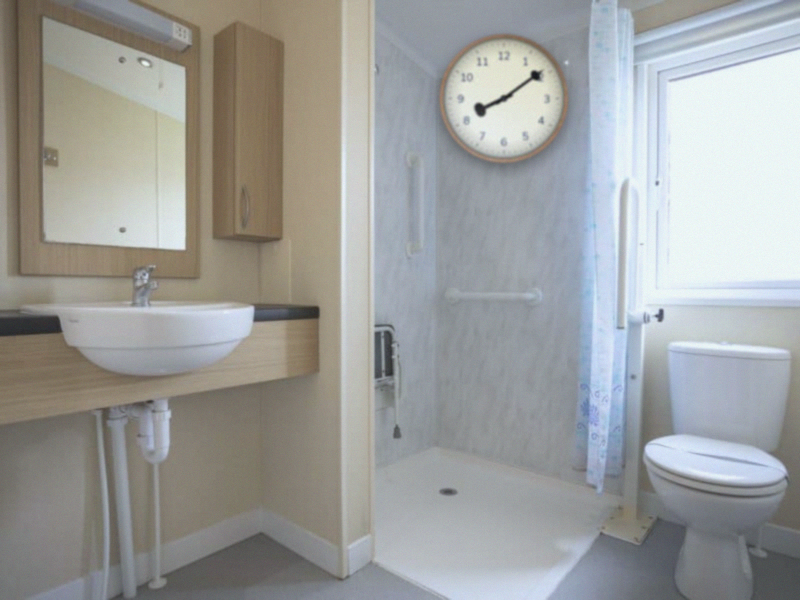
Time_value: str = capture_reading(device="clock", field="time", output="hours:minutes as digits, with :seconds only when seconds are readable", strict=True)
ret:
8:09
